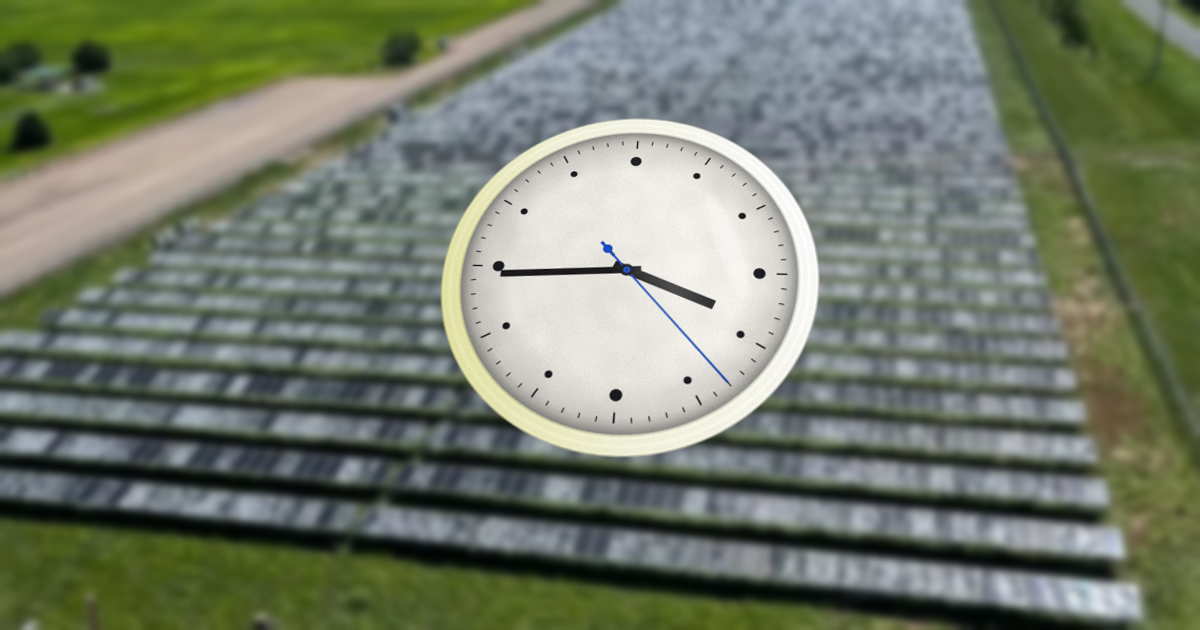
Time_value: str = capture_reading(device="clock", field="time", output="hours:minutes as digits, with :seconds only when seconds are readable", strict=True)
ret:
3:44:23
